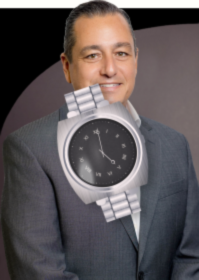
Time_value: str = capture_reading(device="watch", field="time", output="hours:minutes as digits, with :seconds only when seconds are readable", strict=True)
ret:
5:01
